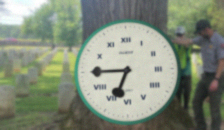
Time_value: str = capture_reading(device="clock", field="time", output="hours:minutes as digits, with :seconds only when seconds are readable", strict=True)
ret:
6:45
